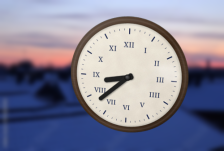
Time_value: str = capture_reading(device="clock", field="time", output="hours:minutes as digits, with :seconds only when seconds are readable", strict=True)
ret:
8:38
